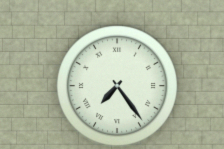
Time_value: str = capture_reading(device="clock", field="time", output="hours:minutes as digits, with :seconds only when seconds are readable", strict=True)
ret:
7:24
